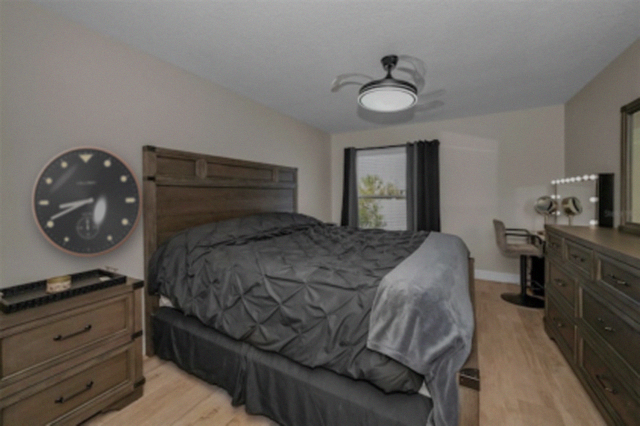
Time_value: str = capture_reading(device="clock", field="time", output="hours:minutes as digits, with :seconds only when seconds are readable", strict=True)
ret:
8:41
